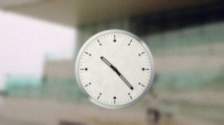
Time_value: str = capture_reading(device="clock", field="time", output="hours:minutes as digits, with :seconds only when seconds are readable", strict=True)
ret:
10:23
